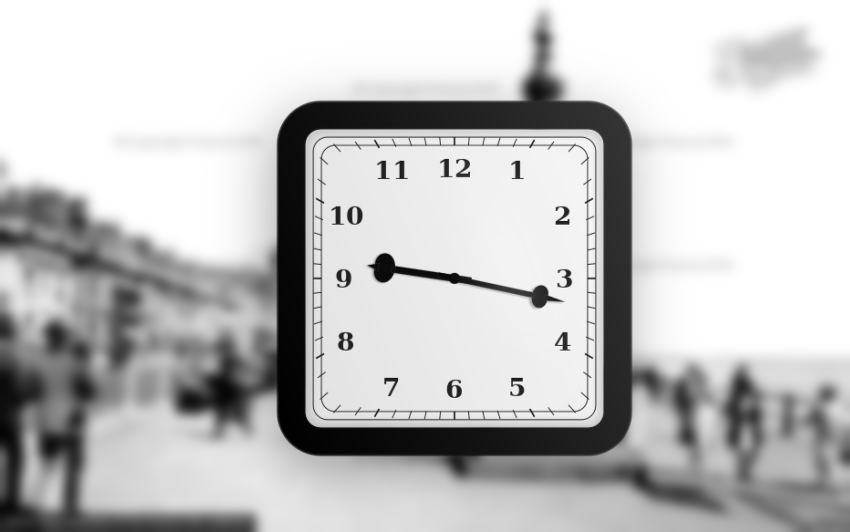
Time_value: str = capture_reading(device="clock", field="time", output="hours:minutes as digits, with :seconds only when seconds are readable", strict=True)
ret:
9:17
